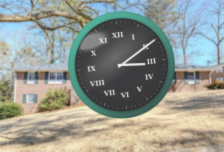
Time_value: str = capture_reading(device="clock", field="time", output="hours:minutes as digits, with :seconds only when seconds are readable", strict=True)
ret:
3:10
